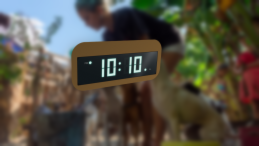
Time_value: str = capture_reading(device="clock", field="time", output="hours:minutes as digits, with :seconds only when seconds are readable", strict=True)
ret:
10:10
